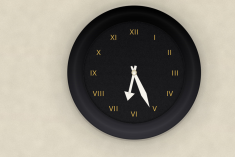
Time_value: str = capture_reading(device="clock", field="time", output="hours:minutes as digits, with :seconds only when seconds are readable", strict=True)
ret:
6:26
